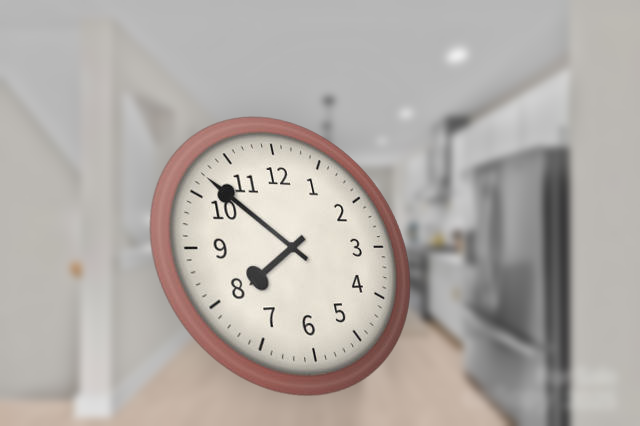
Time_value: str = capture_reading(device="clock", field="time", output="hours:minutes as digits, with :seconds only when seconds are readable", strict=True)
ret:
7:52
